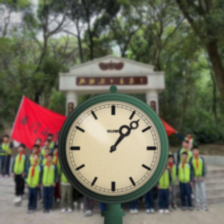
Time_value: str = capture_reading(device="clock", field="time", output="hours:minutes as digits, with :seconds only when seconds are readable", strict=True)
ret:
1:07
